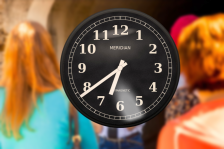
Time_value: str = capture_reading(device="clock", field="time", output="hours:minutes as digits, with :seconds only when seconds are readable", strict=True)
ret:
6:39
